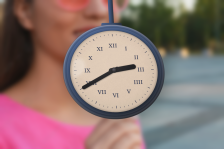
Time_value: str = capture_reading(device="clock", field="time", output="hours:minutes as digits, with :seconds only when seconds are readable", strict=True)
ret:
2:40
